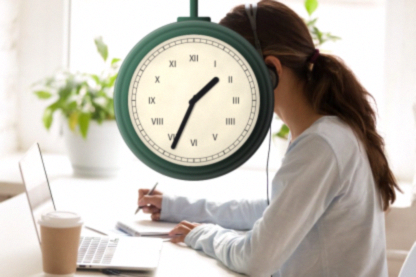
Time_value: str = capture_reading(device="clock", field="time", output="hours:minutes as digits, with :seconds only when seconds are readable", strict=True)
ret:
1:34
